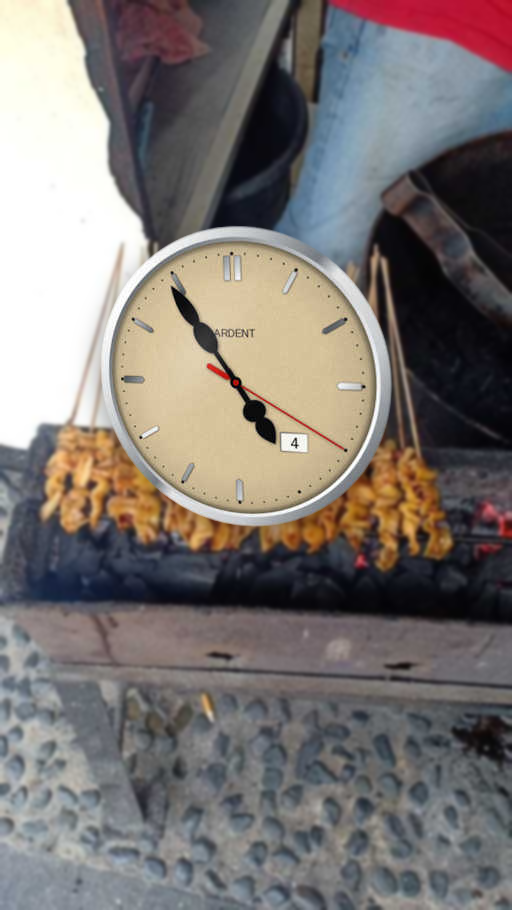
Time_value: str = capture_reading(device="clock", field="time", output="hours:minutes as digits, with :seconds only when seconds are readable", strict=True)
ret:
4:54:20
